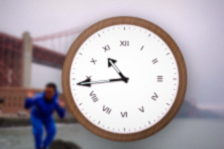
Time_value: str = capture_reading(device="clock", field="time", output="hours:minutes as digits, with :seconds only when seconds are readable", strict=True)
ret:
10:44
